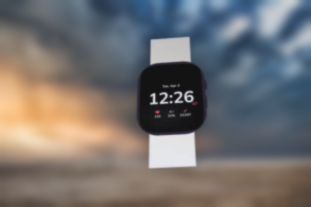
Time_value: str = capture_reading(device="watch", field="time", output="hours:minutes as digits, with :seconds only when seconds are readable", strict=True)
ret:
12:26
